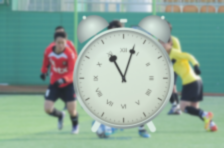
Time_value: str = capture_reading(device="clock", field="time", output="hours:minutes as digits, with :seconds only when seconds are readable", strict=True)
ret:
11:03
